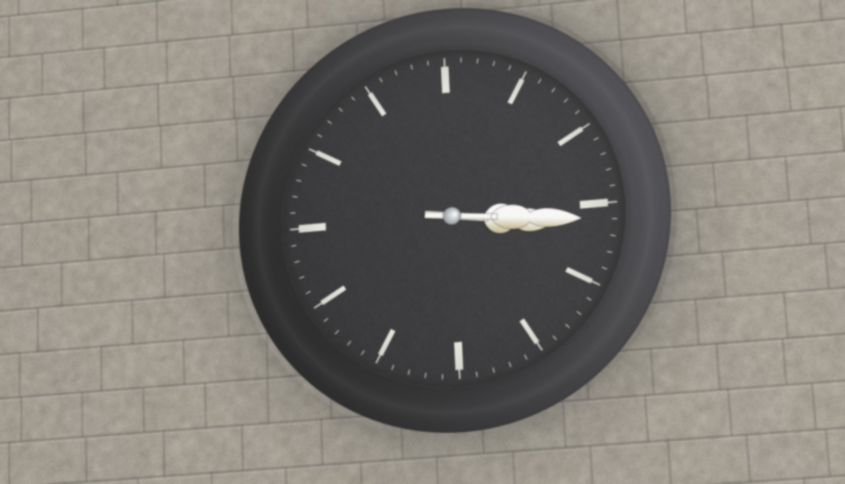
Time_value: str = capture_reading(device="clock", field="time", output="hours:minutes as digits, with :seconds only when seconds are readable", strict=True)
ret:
3:16
